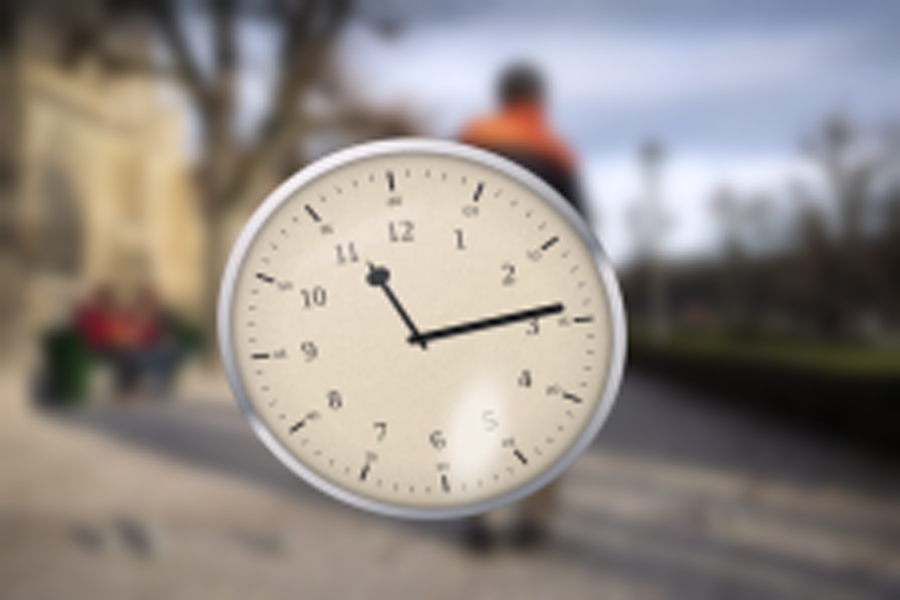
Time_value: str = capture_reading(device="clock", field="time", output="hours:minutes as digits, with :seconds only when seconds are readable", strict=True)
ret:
11:14
